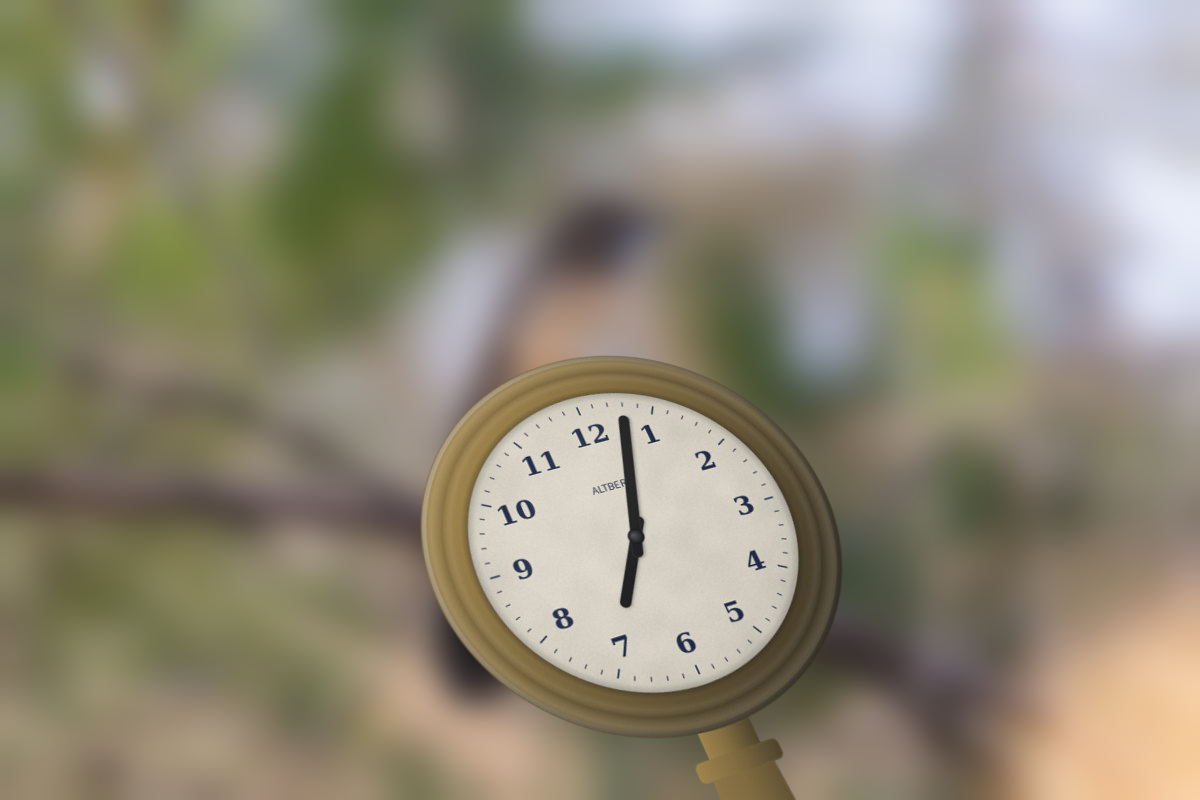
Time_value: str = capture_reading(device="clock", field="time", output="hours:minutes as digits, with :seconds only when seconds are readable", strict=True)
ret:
7:03
